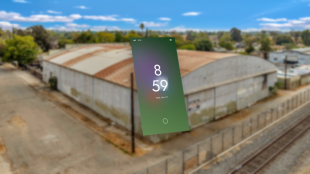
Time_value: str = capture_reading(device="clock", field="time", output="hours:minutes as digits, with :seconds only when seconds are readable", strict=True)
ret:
8:59
